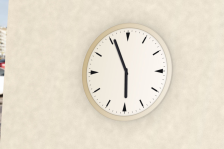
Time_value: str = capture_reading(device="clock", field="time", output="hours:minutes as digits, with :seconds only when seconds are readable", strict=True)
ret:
5:56
